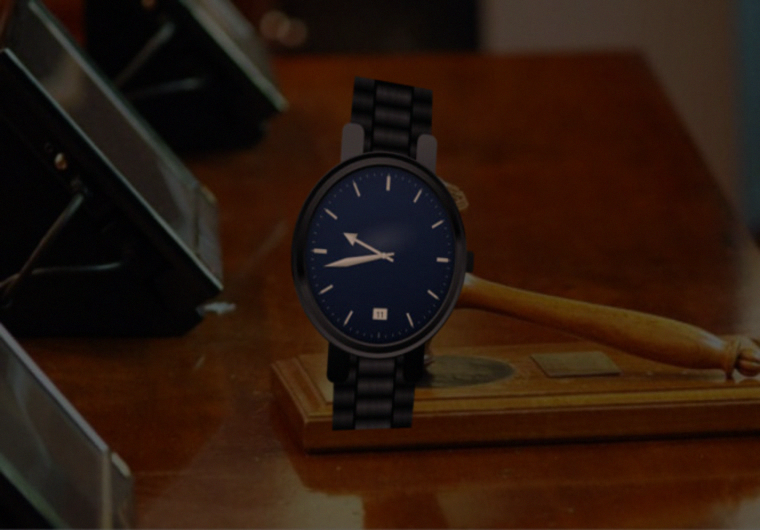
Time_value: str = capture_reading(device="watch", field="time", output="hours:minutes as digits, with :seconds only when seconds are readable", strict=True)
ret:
9:43
